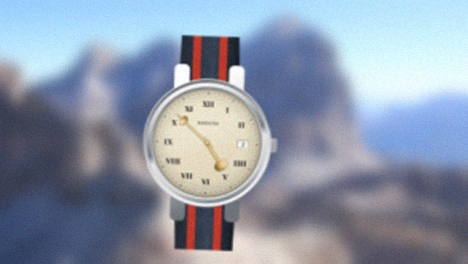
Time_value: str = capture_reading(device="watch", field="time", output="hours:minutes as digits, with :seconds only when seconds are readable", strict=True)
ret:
4:52
